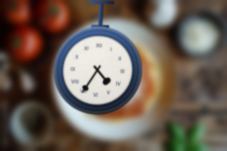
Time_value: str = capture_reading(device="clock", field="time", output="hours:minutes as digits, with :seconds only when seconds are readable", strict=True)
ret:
4:35
